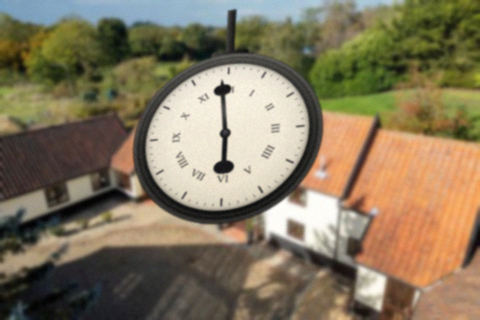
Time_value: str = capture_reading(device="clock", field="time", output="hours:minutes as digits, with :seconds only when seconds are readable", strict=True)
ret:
5:59
